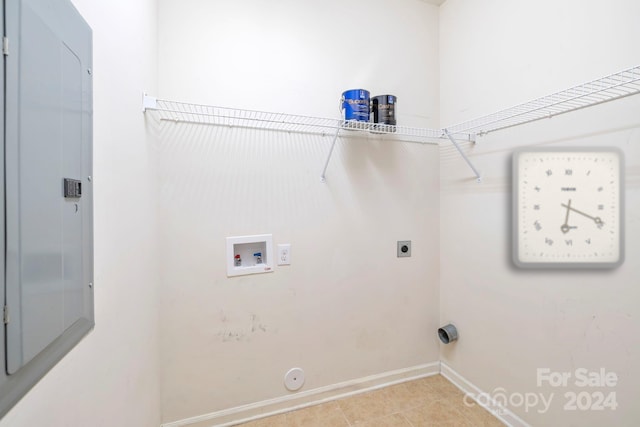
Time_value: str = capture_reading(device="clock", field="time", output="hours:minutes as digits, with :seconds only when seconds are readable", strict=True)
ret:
6:19
